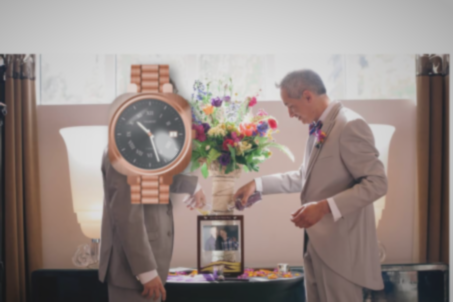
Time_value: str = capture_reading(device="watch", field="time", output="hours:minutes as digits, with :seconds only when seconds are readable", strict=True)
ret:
10:27
